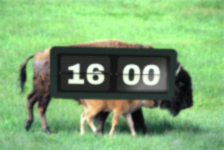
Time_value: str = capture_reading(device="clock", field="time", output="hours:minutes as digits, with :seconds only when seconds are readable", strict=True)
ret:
16:00
